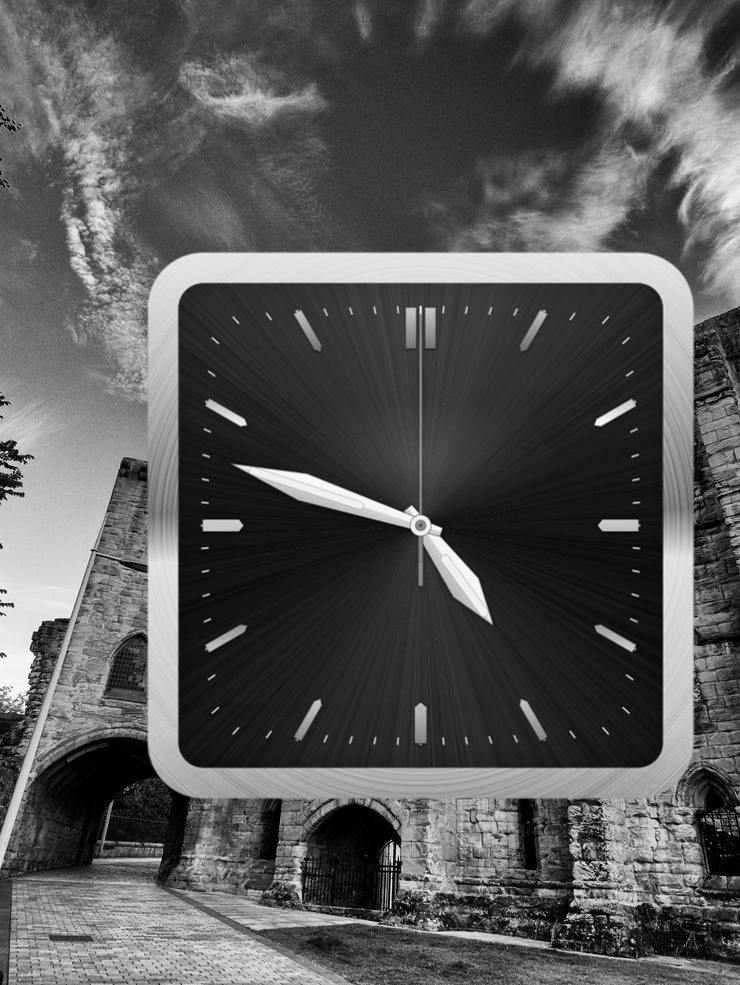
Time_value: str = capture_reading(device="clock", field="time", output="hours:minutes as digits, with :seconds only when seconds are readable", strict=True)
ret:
4:48:00
